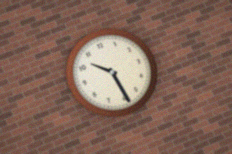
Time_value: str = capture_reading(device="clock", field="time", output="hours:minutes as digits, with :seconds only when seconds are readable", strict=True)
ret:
10:29
